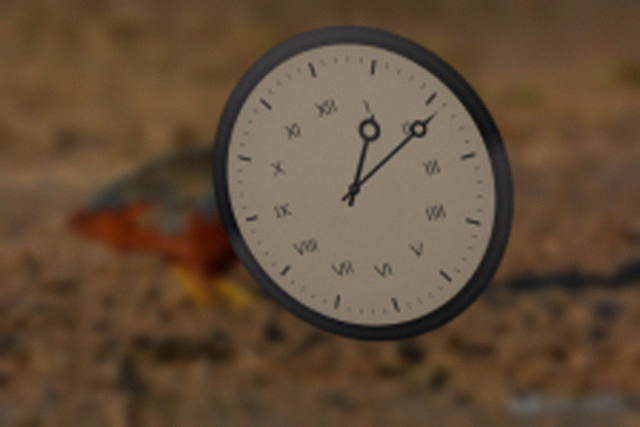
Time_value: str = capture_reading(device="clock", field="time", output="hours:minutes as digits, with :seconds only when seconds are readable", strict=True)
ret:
1:11
